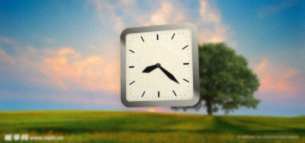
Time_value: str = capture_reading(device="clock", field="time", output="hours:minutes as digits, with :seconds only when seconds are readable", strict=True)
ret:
8:22
